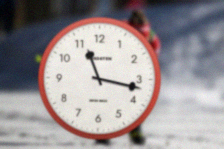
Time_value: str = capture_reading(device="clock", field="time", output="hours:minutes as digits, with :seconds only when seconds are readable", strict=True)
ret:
11:17
